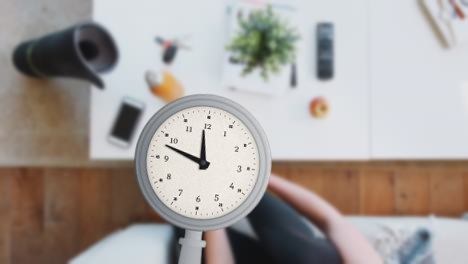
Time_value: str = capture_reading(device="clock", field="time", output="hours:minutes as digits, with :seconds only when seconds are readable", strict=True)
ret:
11:48
